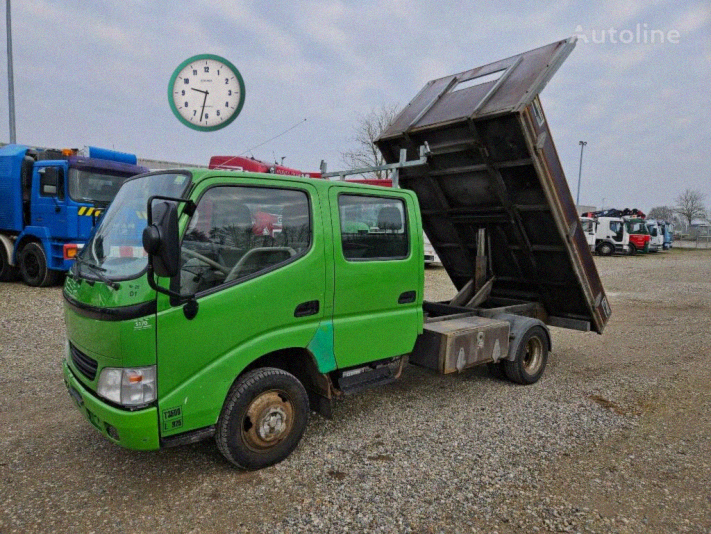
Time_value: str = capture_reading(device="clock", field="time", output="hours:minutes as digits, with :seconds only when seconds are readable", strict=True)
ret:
9:32
